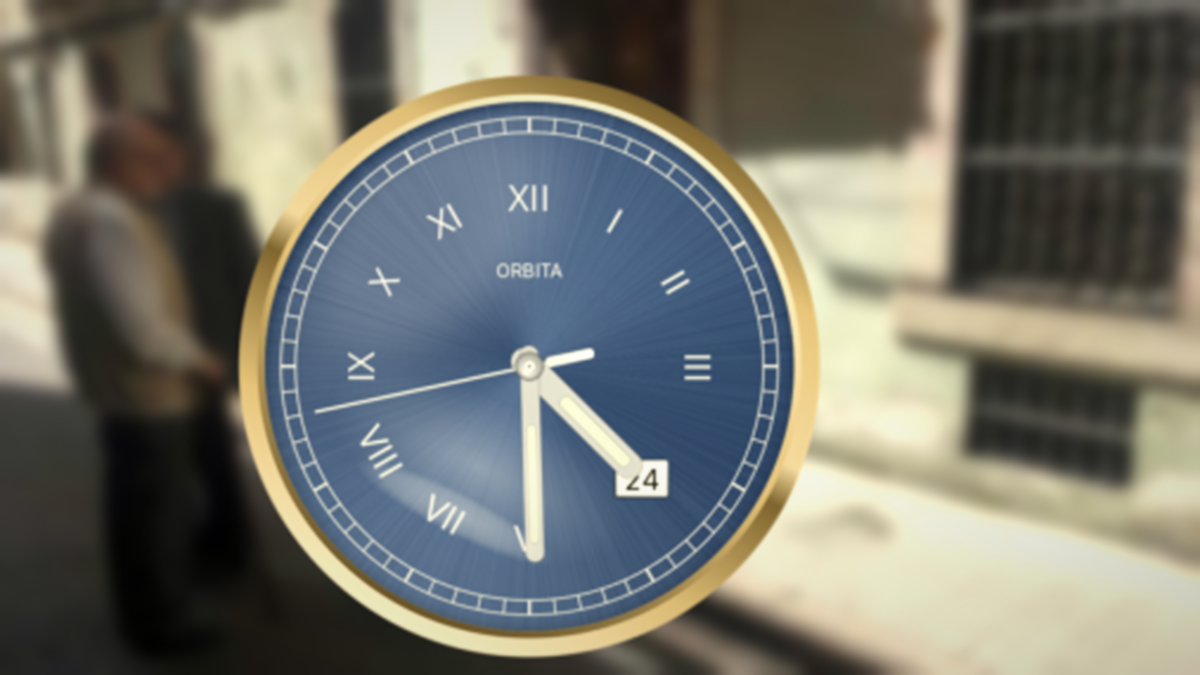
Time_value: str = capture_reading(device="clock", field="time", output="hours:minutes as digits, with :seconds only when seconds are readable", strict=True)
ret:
4:29:43
